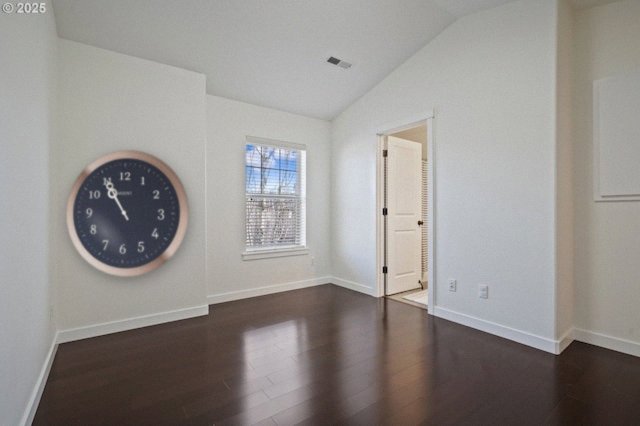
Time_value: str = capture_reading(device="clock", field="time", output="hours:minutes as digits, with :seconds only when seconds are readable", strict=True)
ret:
10:55
